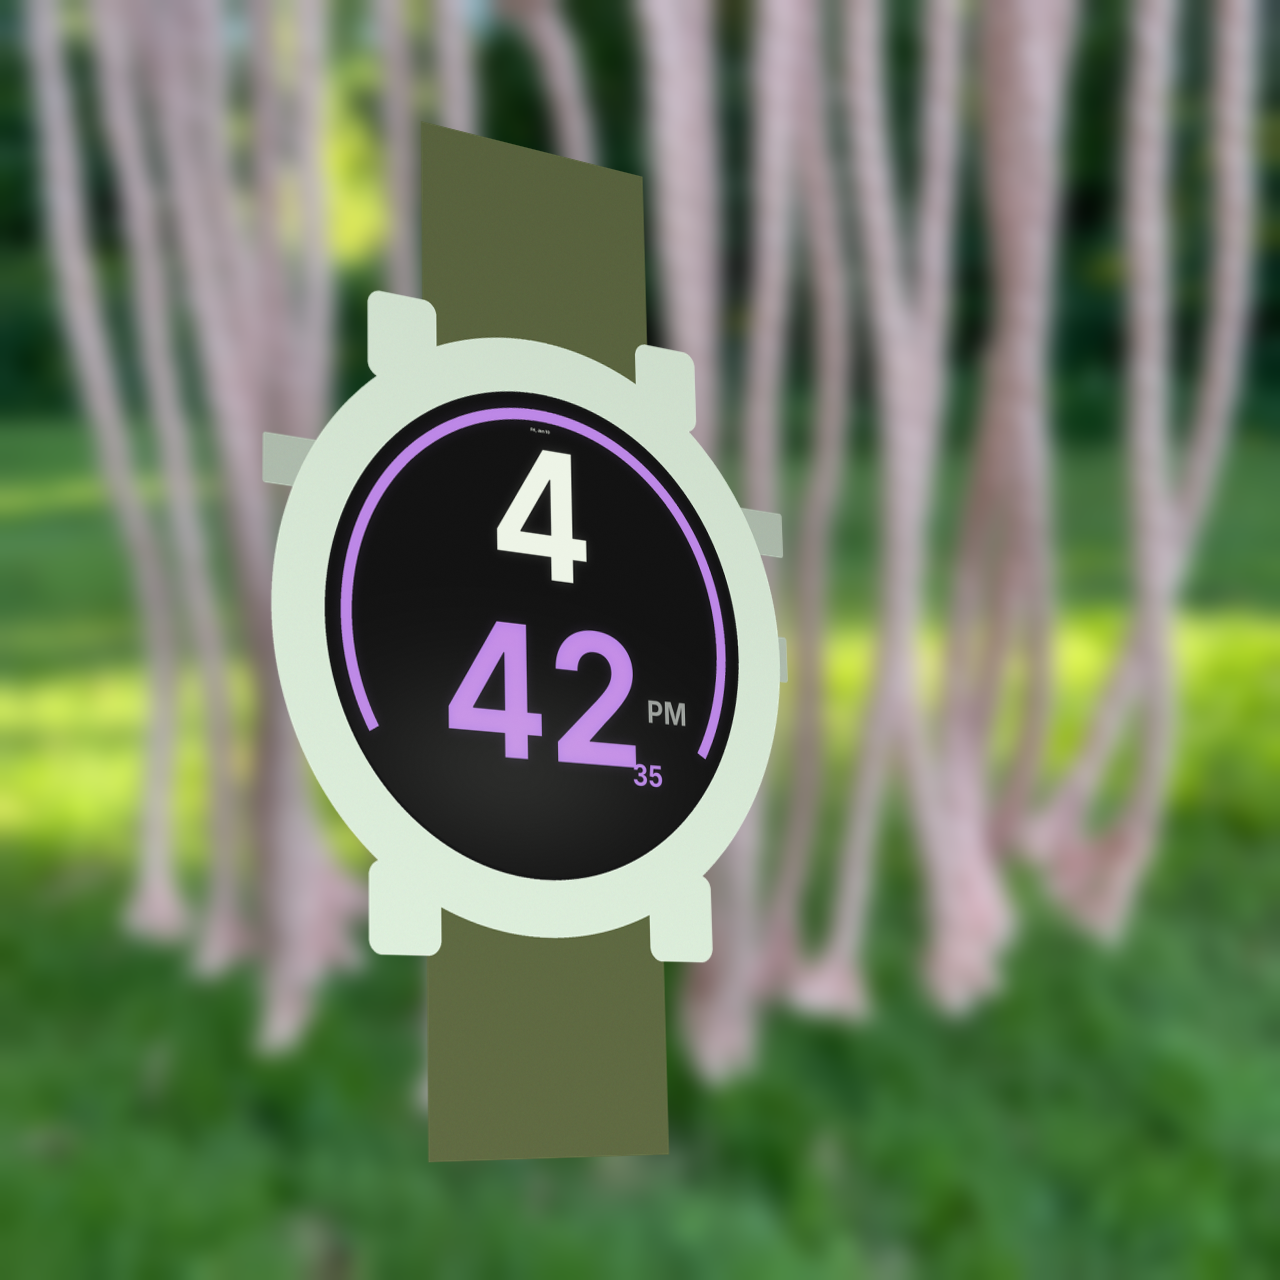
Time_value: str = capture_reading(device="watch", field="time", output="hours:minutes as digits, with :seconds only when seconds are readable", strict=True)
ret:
4:42:35
